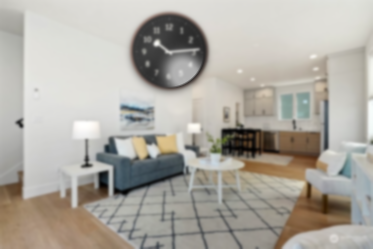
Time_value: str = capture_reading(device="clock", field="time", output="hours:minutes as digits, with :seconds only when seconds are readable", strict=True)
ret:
10:14
